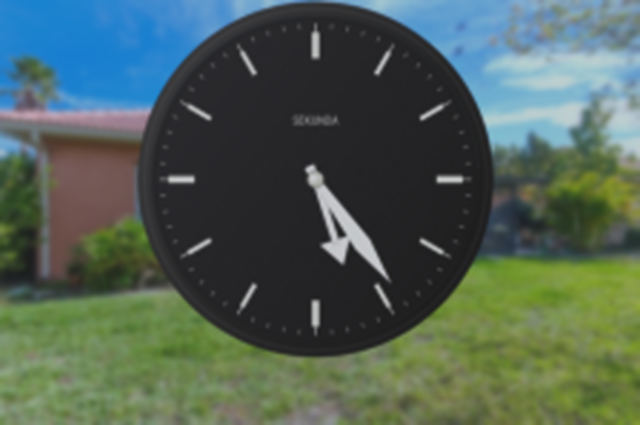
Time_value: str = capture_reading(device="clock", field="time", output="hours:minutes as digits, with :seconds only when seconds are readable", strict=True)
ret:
5:24
